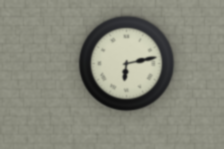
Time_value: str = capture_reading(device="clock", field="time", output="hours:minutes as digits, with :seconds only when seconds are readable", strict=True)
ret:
6:13
